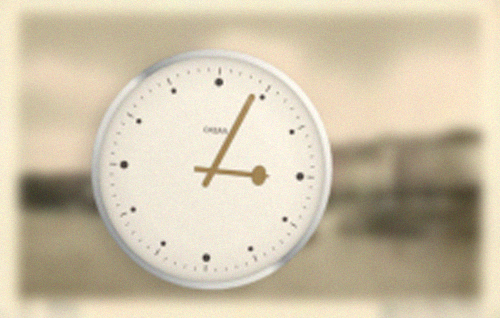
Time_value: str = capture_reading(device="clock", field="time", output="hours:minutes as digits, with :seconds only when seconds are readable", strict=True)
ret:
3:04
